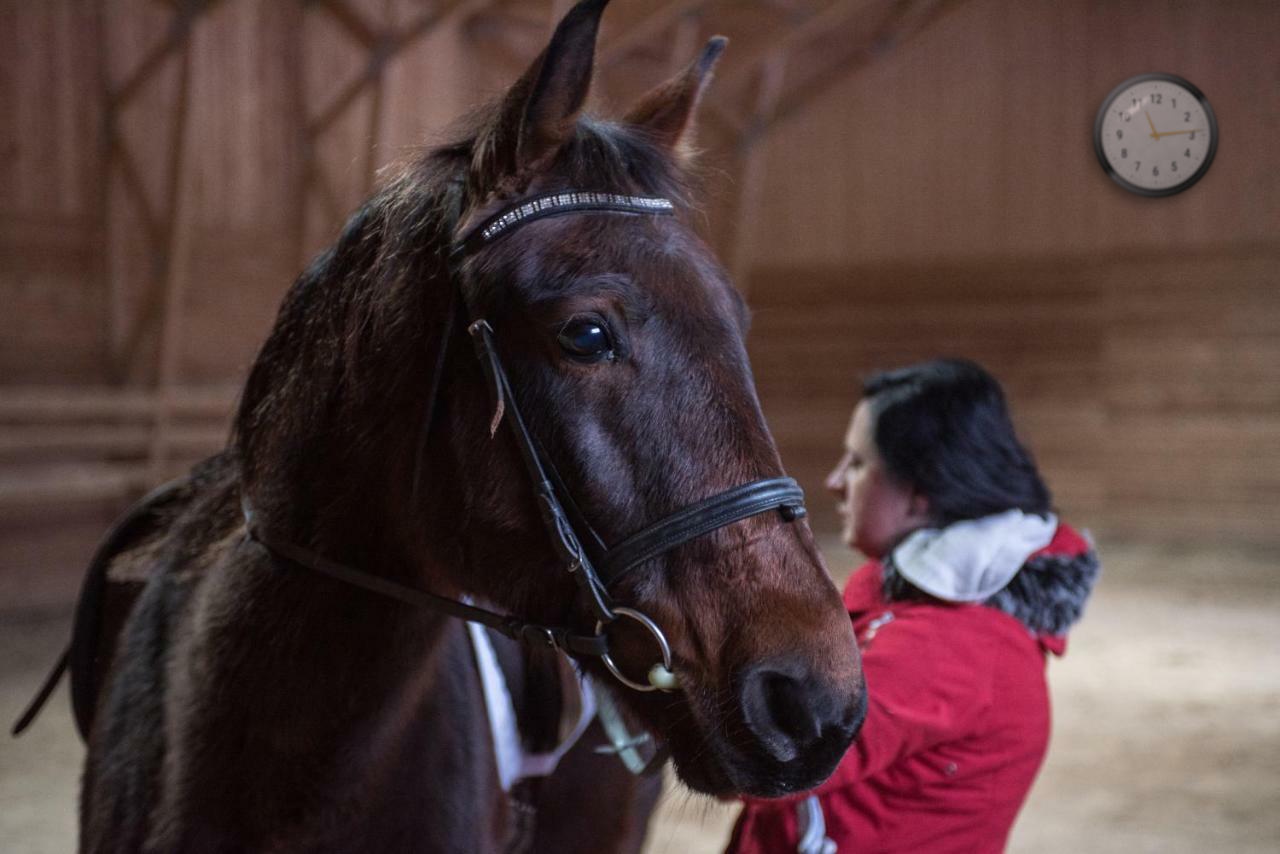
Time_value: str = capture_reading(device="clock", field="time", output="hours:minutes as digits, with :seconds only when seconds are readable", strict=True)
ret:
11:14
